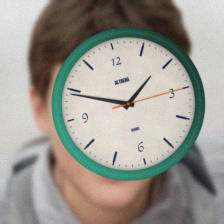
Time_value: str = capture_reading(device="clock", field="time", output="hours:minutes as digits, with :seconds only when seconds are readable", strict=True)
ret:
1:49:15
